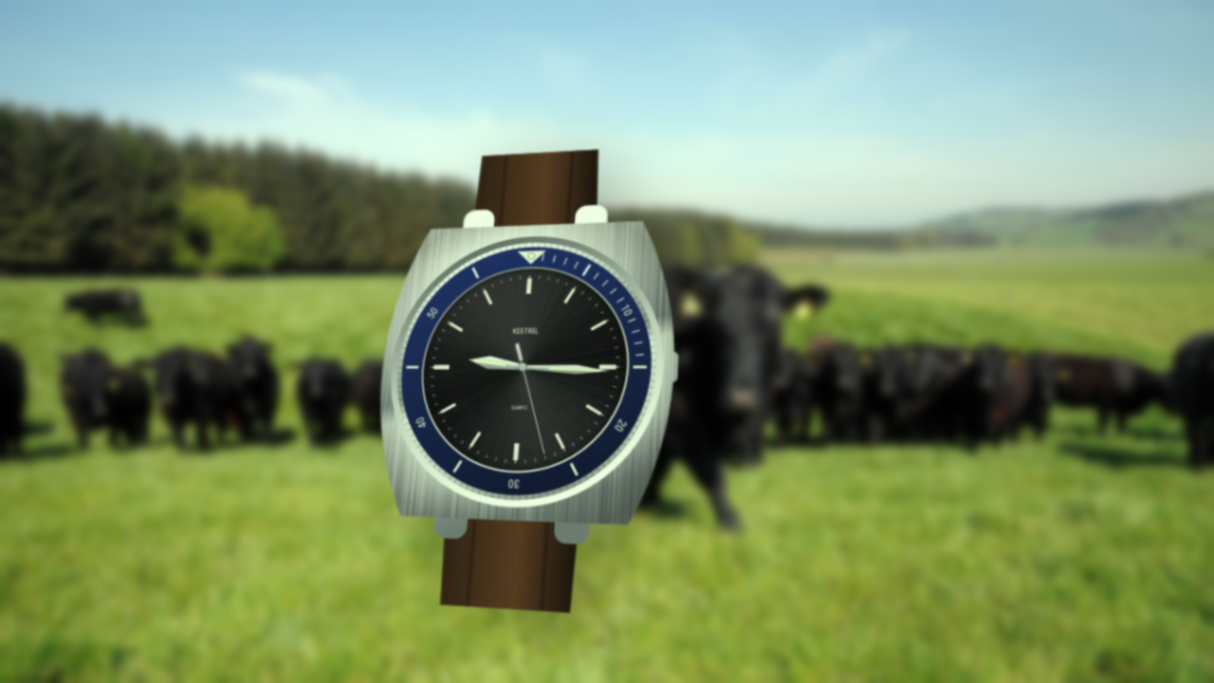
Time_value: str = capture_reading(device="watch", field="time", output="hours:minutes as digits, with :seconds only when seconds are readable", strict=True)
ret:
9:15:27
